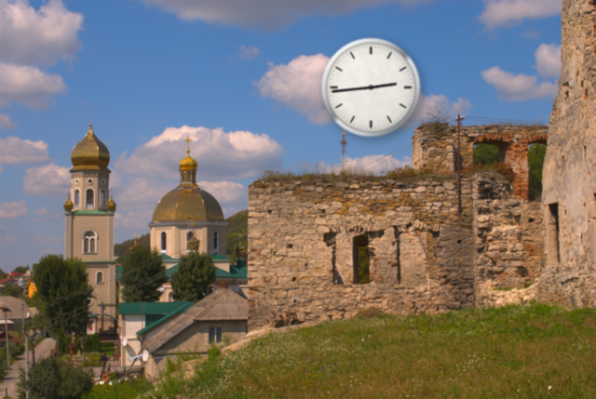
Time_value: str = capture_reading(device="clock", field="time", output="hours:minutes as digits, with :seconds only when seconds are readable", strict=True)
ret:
2:44
